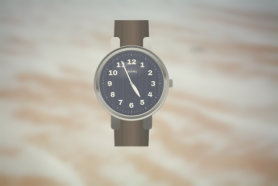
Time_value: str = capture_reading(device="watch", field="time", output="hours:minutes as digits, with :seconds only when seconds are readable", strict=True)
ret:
4:56
